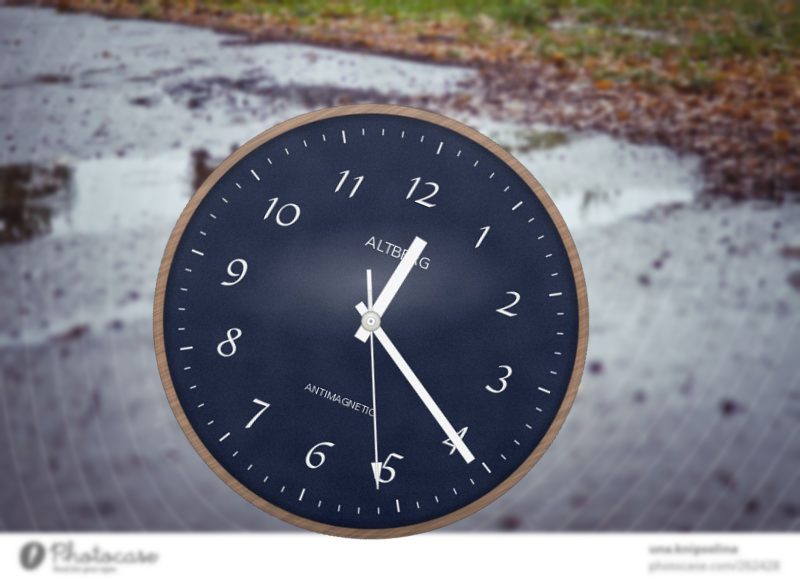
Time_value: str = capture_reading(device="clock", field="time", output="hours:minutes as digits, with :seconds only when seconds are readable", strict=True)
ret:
12:20:26
